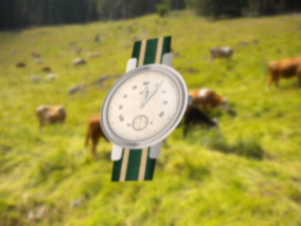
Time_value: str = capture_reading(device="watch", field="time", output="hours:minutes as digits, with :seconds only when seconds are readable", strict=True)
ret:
12:06
